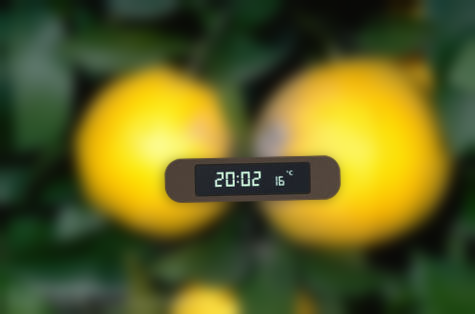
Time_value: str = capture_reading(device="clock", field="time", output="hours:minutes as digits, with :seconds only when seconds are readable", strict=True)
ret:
20:02
